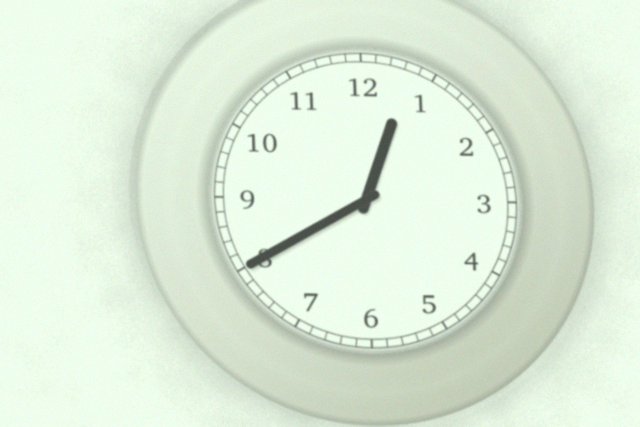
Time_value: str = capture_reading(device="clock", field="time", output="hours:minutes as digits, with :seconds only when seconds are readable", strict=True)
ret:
12:40
